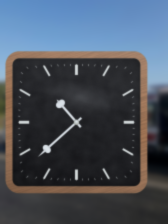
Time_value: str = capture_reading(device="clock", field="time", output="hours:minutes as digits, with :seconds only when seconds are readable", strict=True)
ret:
10:38
